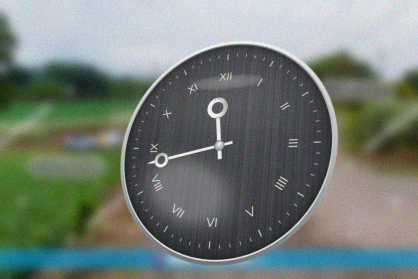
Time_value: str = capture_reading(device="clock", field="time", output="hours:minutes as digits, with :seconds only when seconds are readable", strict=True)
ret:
11:43
